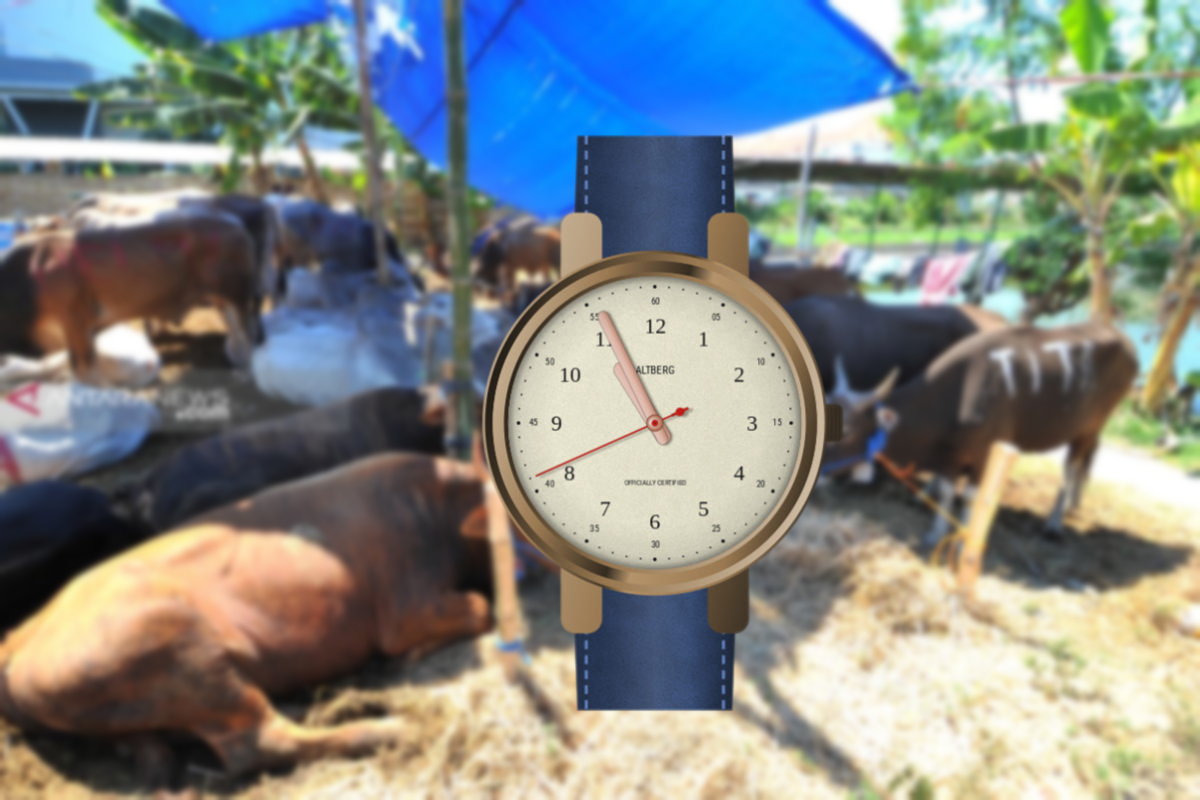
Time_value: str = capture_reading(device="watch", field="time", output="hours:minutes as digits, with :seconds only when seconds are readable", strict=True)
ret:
10:55:41
